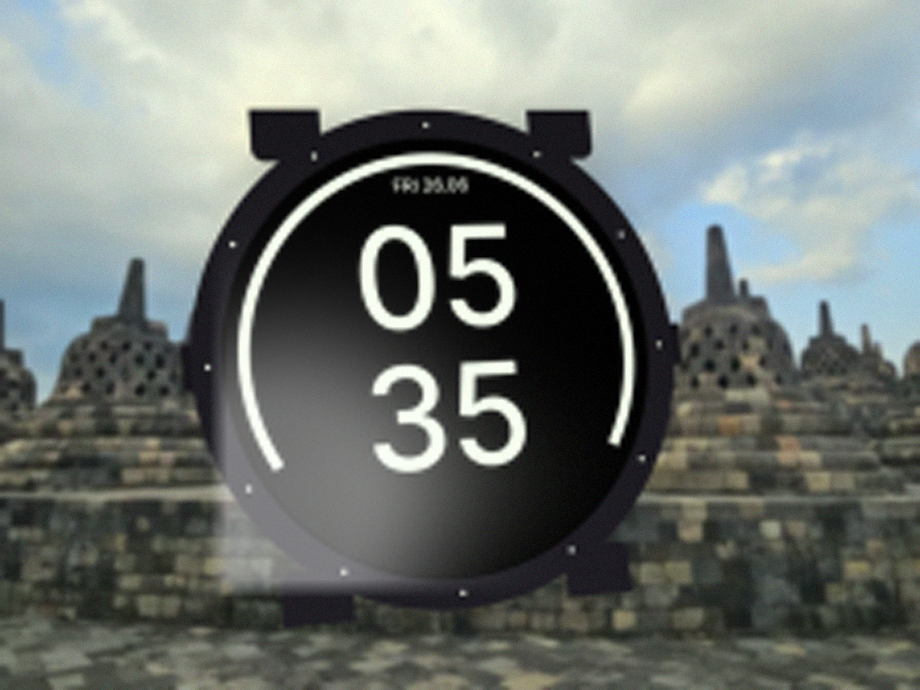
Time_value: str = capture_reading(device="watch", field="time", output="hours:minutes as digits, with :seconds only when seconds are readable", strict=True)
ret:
5:35
